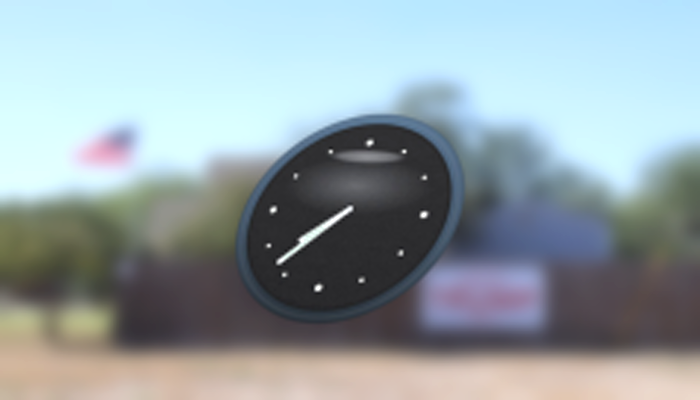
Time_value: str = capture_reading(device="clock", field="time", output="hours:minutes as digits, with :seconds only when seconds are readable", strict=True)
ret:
7:37
